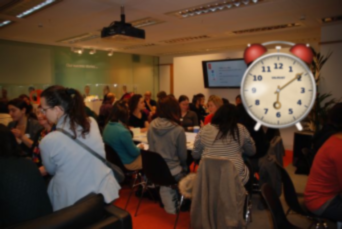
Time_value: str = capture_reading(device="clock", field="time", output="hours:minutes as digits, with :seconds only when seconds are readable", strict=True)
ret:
6:09
